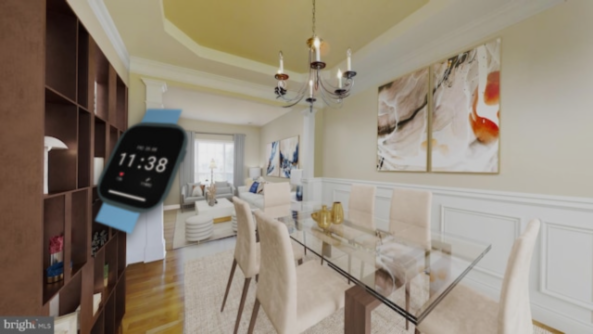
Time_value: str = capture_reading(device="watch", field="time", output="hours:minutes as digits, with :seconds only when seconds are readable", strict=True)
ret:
11:38
